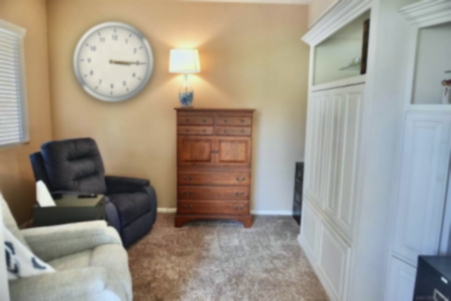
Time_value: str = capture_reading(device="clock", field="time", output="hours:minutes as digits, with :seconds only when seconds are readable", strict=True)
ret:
3:15
